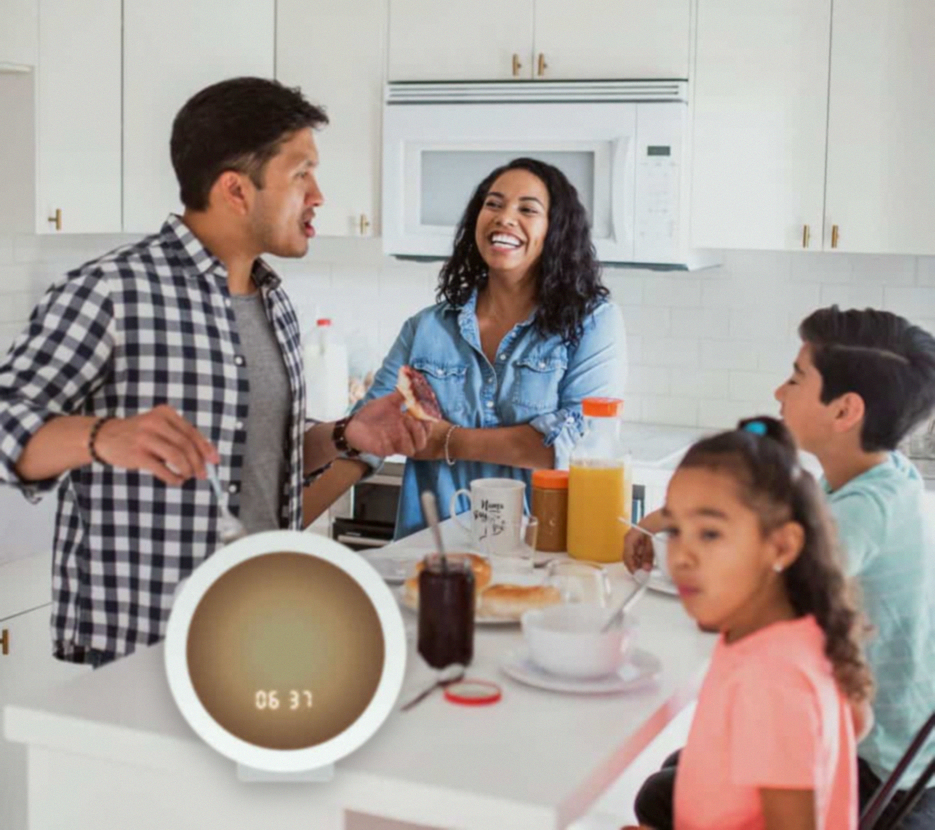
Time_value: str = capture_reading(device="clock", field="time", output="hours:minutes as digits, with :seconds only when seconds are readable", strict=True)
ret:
6:37
